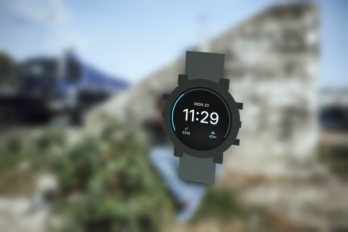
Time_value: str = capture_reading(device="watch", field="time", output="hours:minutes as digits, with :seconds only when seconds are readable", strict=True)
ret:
11:29
